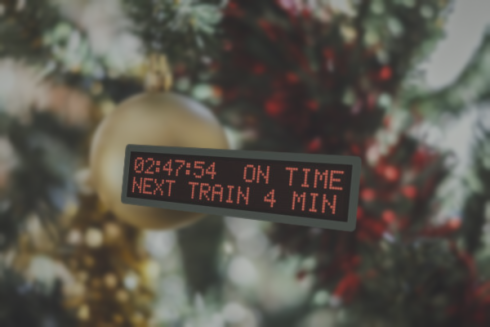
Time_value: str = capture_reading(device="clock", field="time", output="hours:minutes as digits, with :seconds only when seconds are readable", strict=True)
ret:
2:47:54
